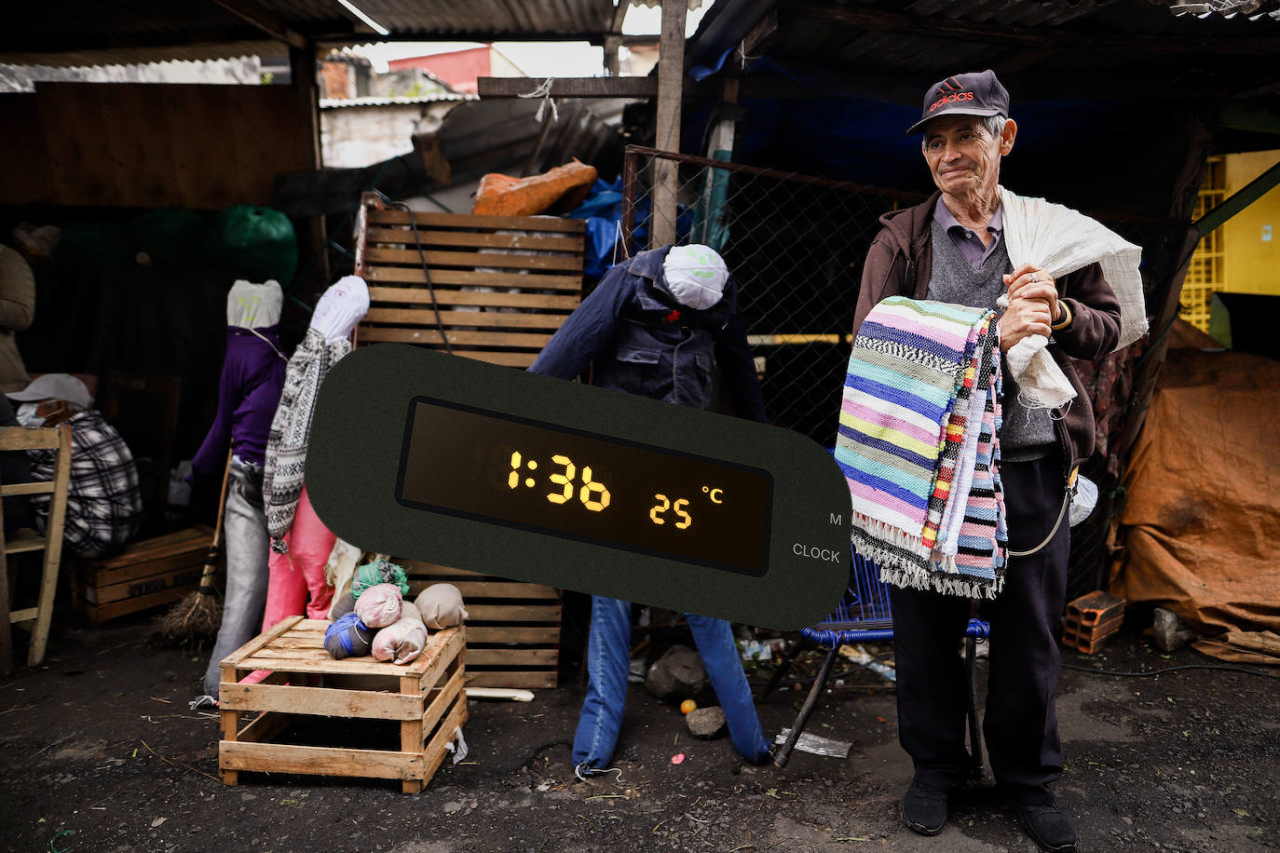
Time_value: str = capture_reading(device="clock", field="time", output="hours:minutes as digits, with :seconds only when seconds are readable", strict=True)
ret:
1:36
